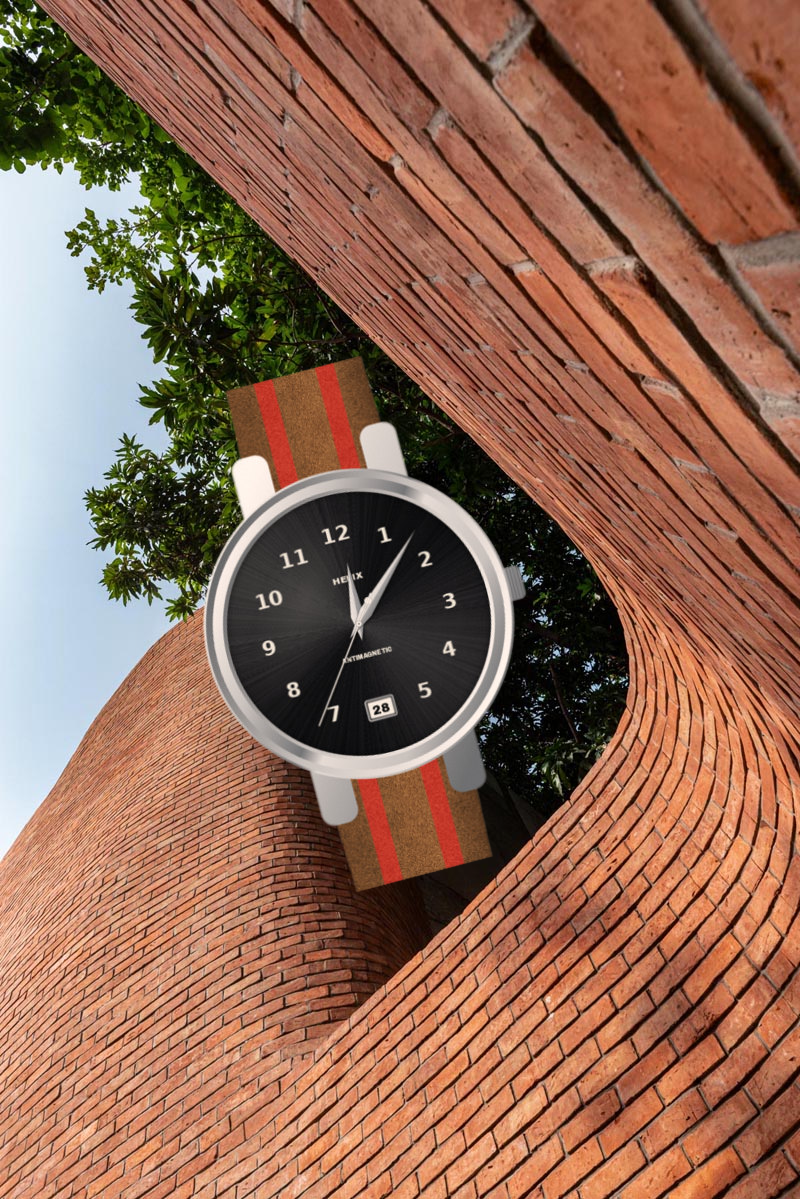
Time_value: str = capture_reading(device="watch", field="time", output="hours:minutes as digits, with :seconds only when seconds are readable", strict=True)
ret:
12:07:36
